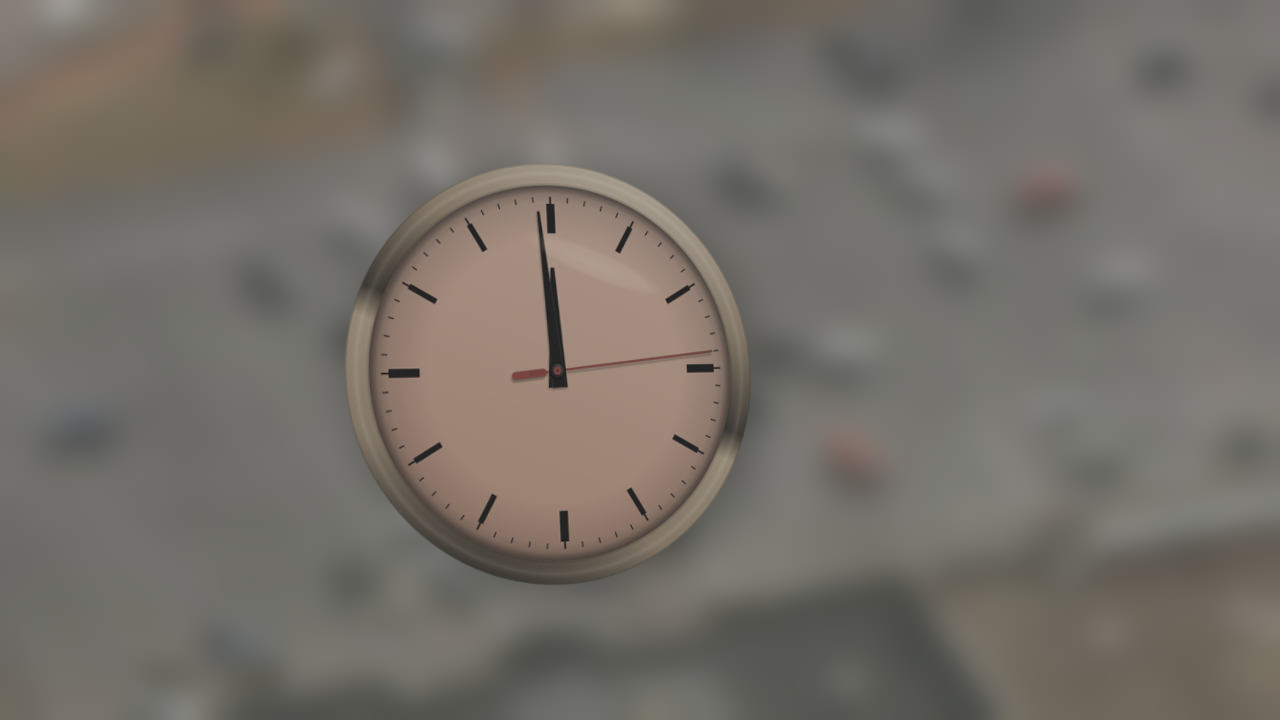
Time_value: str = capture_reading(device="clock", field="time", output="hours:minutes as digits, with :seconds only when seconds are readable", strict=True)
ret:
11:59:14
